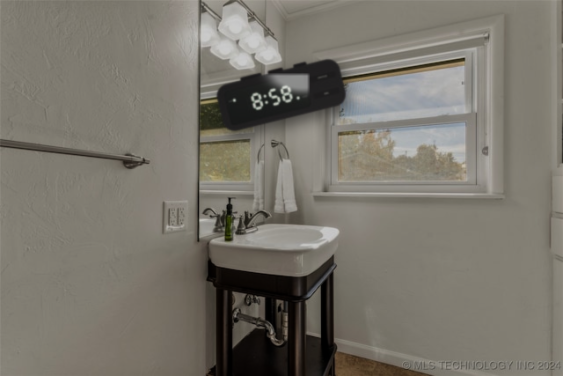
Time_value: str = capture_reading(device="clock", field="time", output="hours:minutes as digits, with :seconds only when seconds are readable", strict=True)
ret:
8:58
